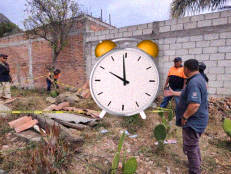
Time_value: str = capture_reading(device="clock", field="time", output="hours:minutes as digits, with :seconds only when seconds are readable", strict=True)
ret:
9:59
